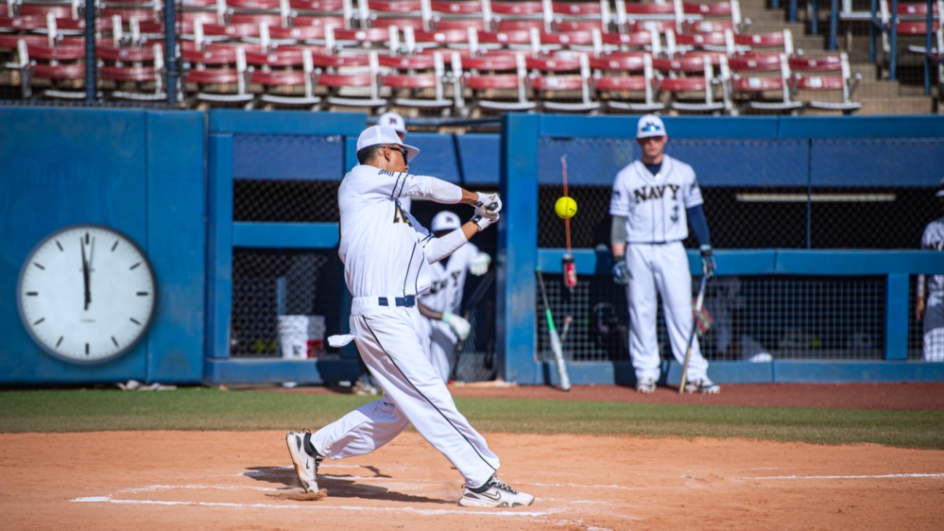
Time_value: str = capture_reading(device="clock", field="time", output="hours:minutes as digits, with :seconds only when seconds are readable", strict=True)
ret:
11:59:01
